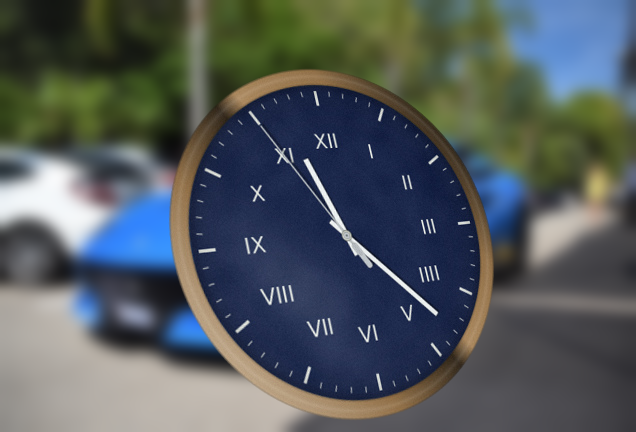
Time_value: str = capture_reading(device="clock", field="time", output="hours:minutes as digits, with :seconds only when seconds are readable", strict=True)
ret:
11:22:55
